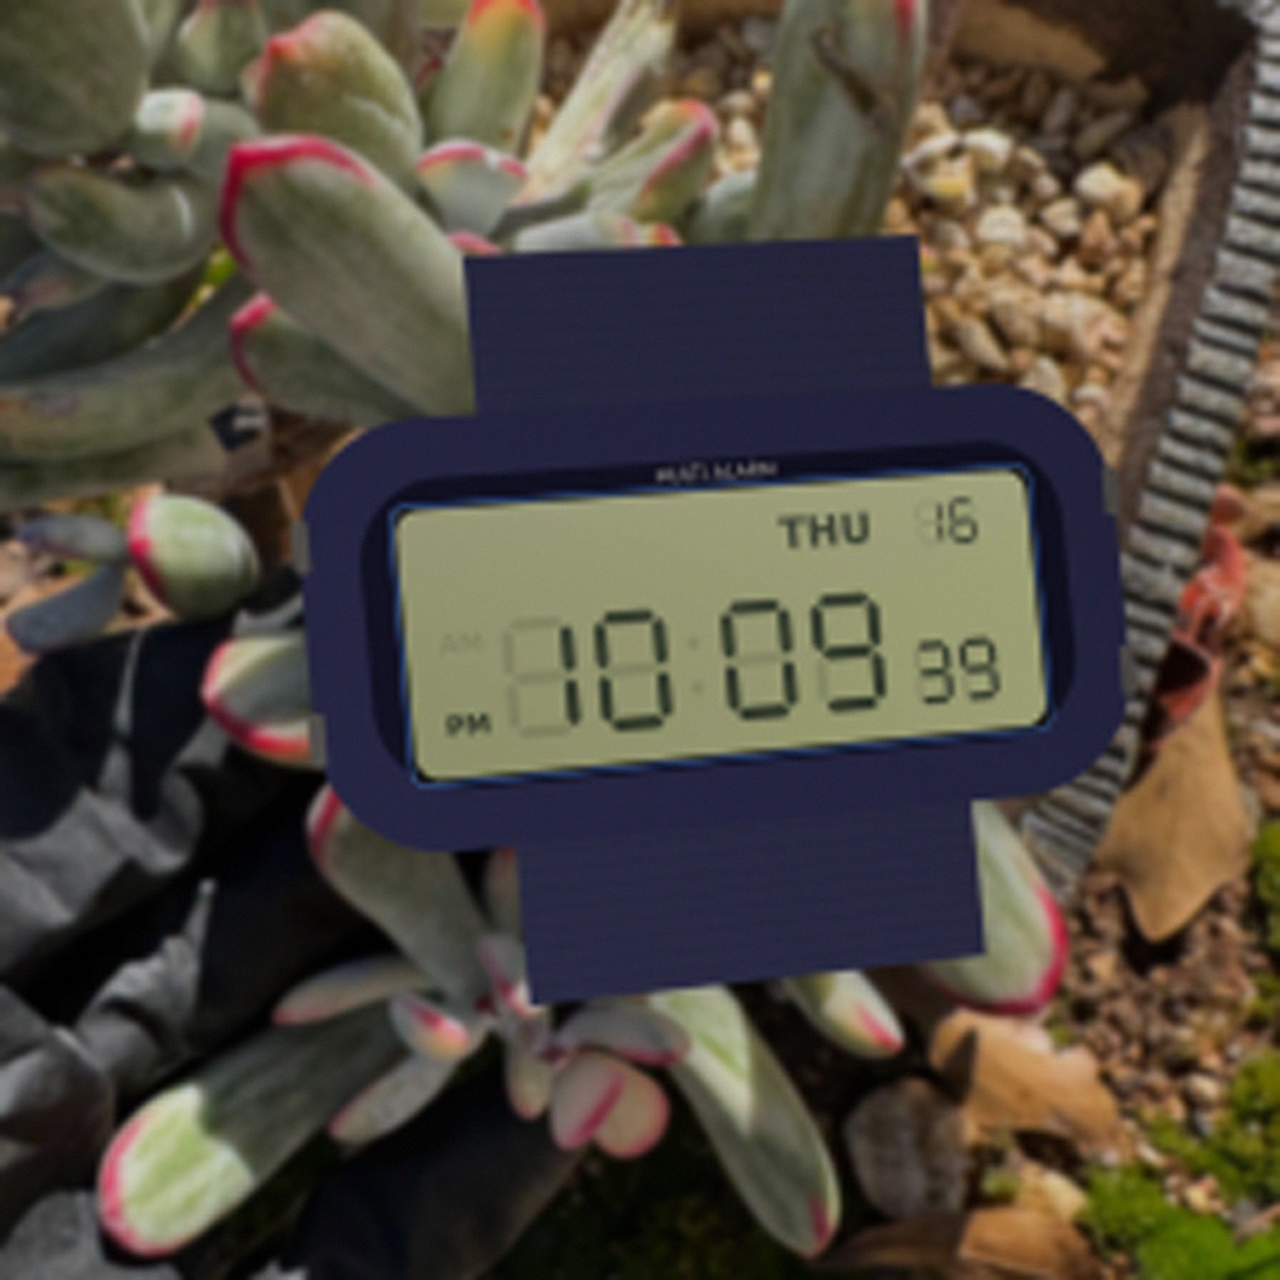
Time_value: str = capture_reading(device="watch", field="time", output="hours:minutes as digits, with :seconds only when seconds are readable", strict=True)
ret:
10:09:39
